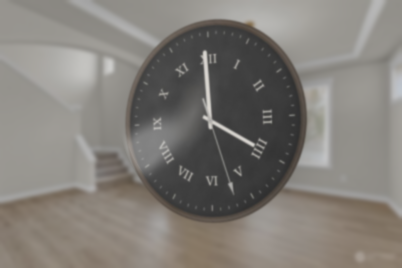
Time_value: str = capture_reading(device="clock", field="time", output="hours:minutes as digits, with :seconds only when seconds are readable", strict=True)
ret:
3:59:27
